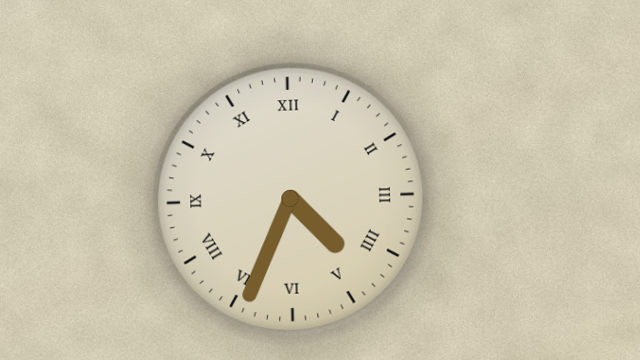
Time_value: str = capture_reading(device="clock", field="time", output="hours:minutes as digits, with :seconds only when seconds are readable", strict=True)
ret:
4:34
